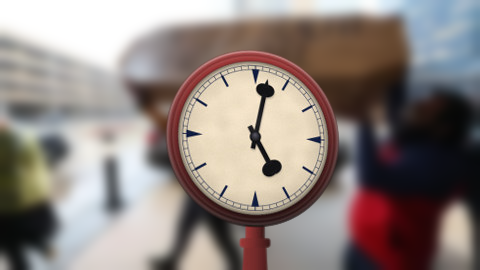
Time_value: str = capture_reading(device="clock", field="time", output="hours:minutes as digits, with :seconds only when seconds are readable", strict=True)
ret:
5:02
